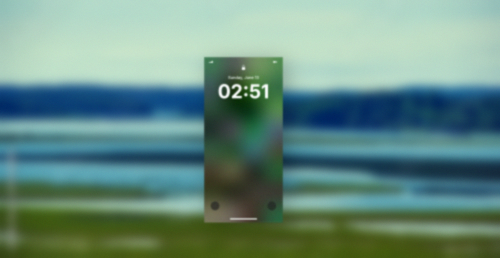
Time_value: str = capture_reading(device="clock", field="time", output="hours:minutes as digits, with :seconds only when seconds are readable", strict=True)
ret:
2:51
